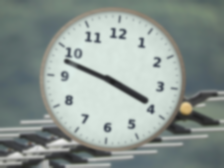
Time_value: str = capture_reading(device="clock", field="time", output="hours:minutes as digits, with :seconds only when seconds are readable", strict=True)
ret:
3:48
